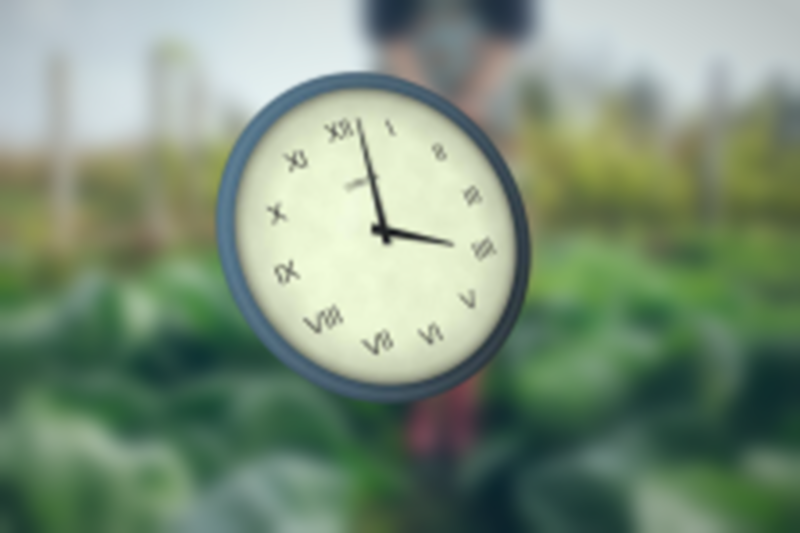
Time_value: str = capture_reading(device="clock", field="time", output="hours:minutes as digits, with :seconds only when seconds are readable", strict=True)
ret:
4:02
